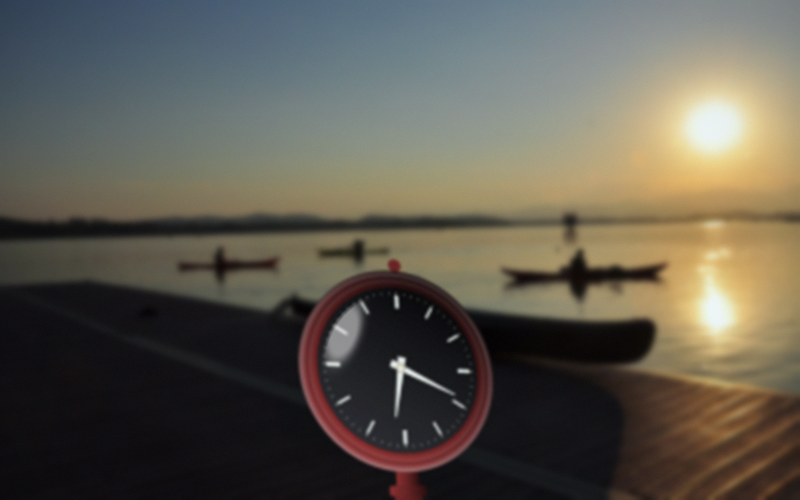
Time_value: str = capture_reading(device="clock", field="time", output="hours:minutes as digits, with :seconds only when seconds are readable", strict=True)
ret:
6:19
